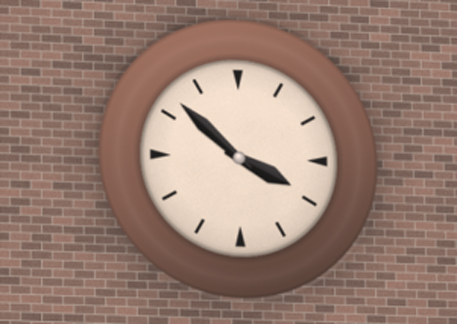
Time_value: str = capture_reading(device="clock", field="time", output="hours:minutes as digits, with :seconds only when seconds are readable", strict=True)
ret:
3:52
